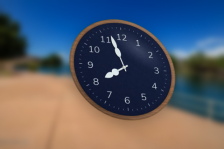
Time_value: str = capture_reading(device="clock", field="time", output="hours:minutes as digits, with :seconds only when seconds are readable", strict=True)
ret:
7:57
